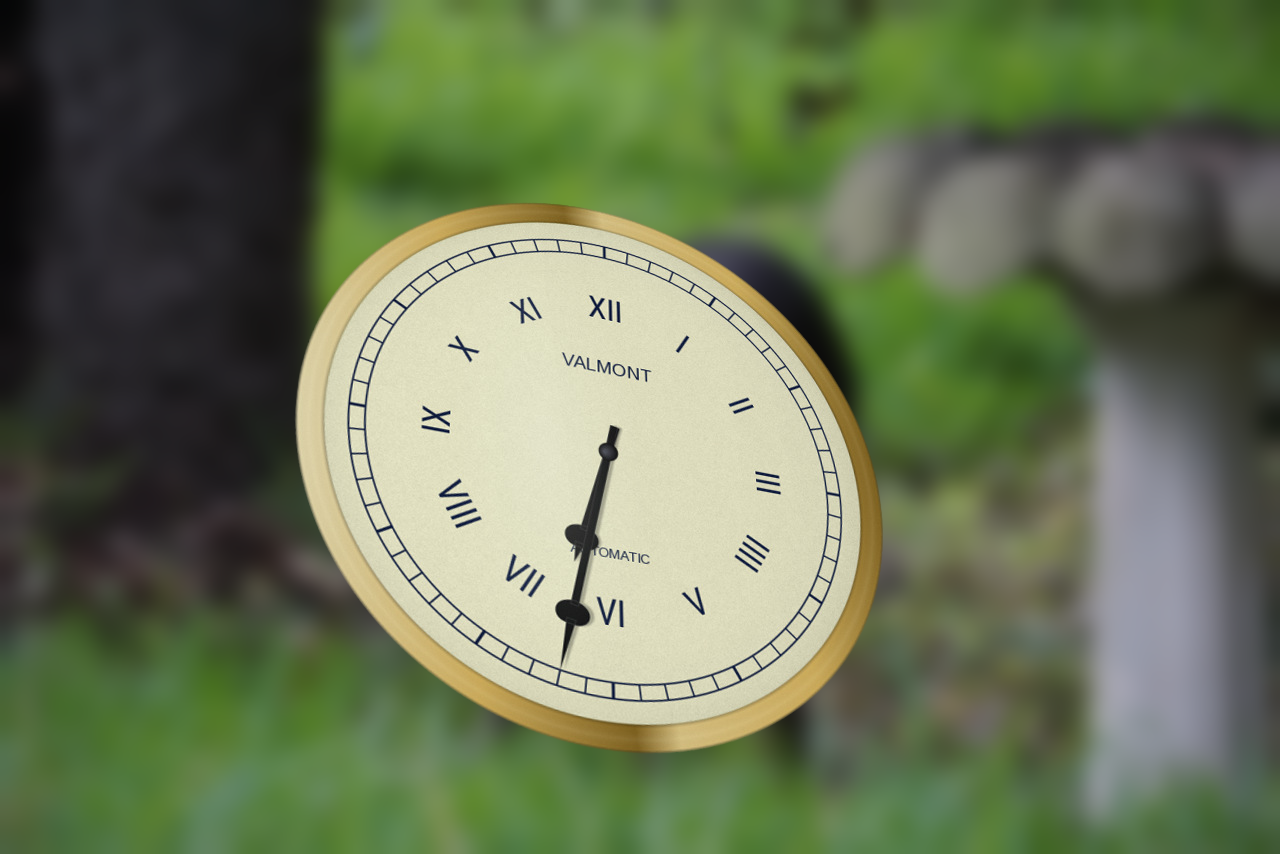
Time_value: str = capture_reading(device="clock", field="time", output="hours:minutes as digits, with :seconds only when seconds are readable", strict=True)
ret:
6:32
